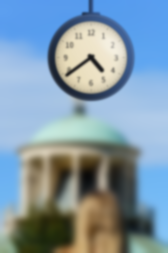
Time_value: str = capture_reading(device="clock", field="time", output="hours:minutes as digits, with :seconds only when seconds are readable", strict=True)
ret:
4:39
